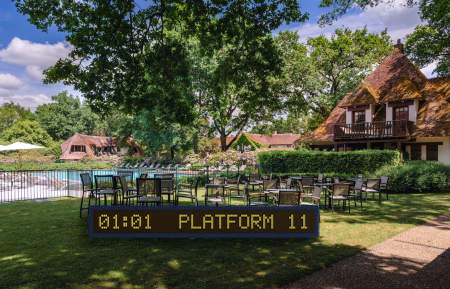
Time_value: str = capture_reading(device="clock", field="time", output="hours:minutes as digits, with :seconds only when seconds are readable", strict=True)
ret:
1:01
